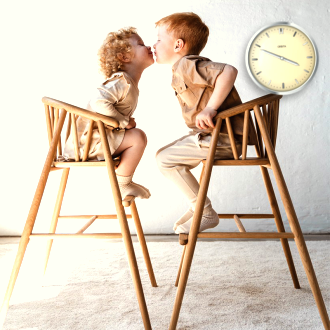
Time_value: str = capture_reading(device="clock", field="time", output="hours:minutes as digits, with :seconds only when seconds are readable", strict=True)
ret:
3:49
